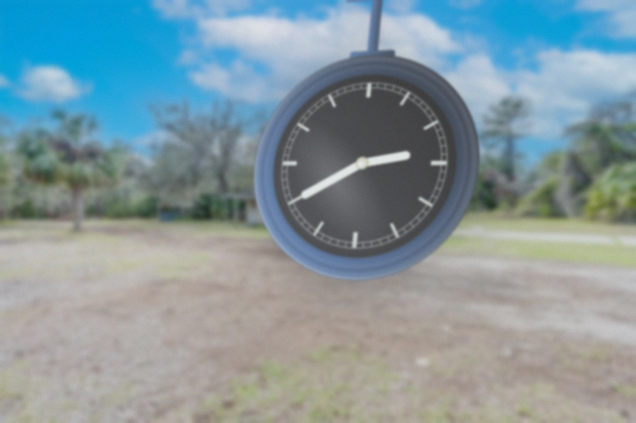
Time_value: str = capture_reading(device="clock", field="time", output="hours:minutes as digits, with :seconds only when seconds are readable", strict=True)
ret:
2:40
